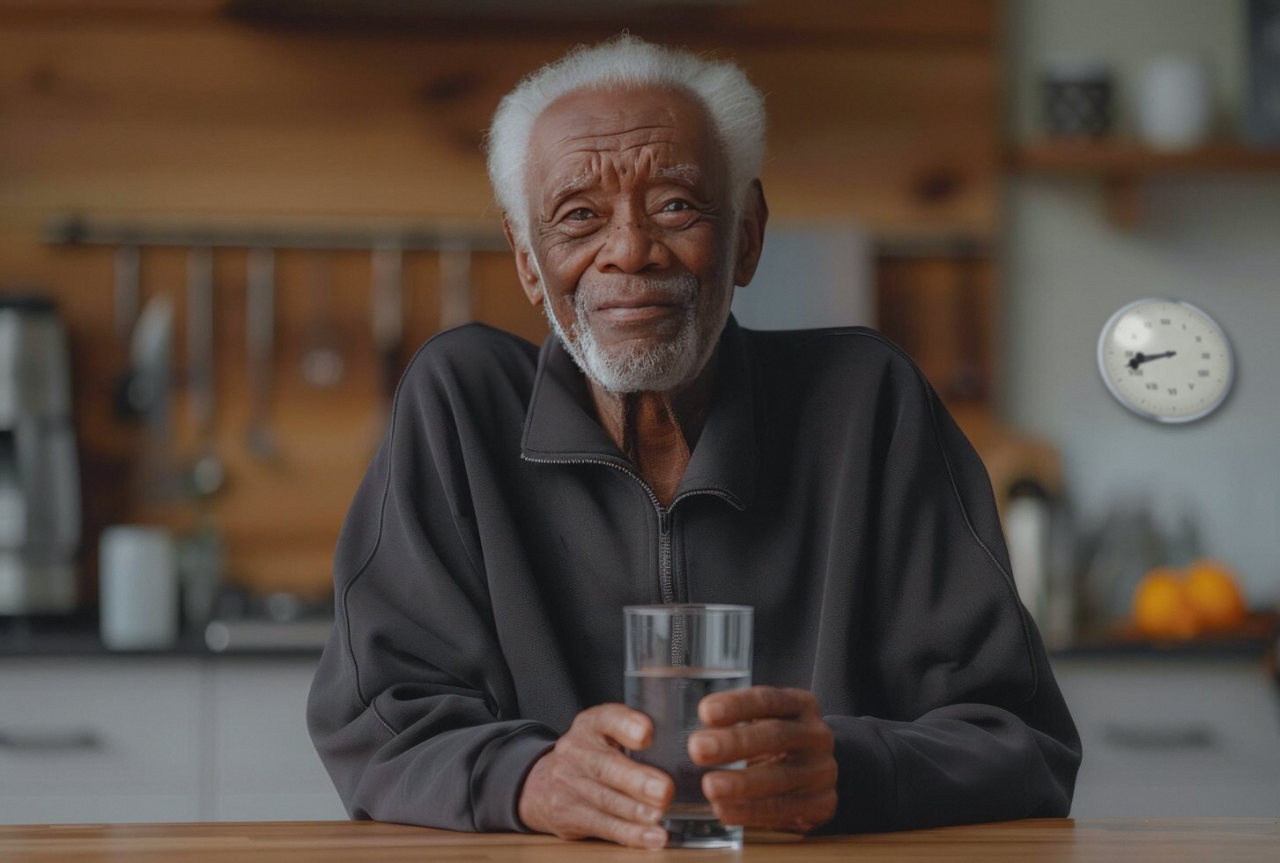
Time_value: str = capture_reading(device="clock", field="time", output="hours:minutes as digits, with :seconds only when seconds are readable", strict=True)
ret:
8:42
